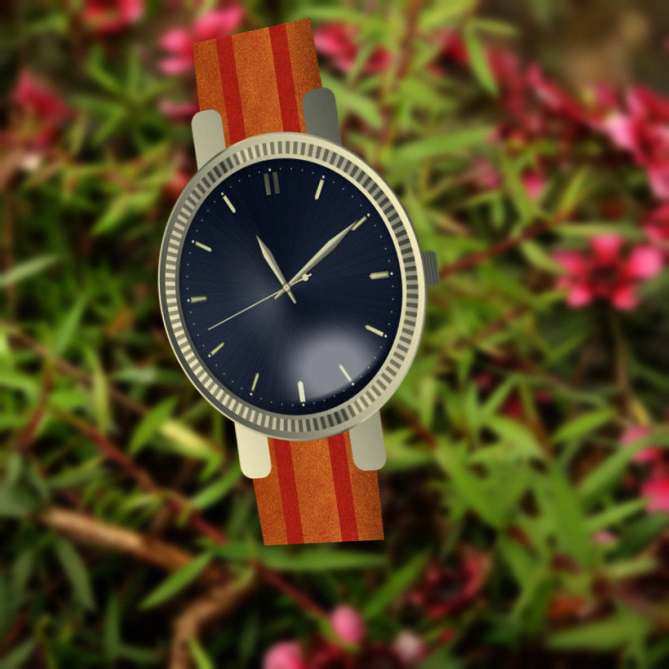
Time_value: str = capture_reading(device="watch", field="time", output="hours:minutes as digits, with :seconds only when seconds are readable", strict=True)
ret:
11:09:42
